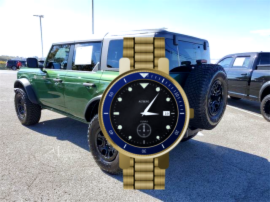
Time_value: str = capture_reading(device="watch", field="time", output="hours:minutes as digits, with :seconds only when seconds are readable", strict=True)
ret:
3:06
